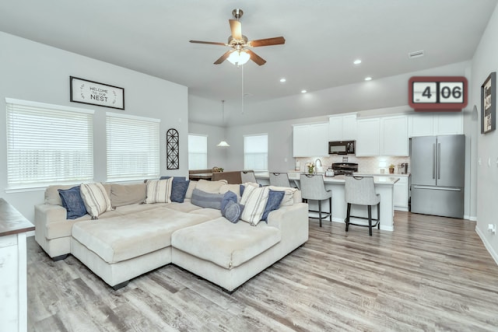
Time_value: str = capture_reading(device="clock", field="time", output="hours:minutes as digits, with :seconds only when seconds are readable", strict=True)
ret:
4:06
